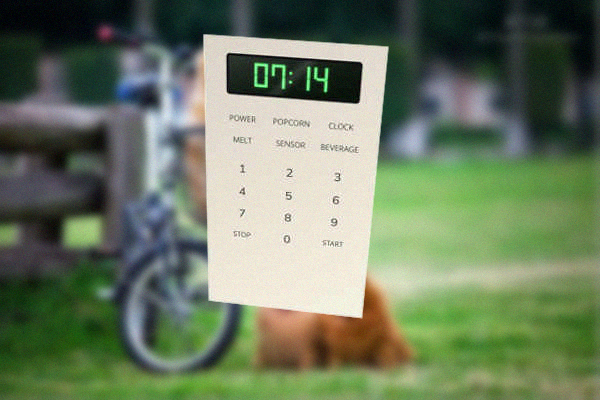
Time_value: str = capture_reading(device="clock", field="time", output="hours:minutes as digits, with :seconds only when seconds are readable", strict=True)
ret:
7:14
